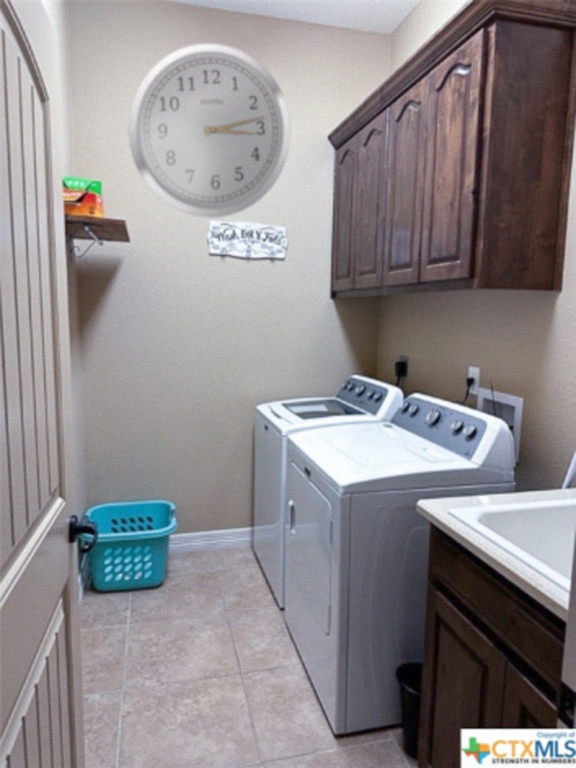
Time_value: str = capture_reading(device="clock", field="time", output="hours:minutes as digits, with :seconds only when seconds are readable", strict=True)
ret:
3:13
